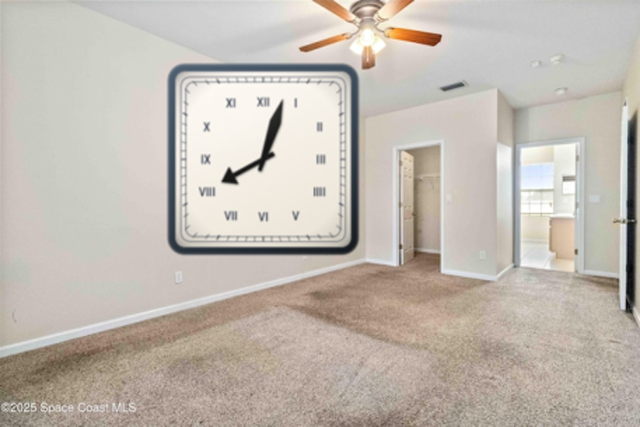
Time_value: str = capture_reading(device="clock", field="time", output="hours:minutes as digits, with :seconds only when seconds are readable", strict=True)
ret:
8:03
